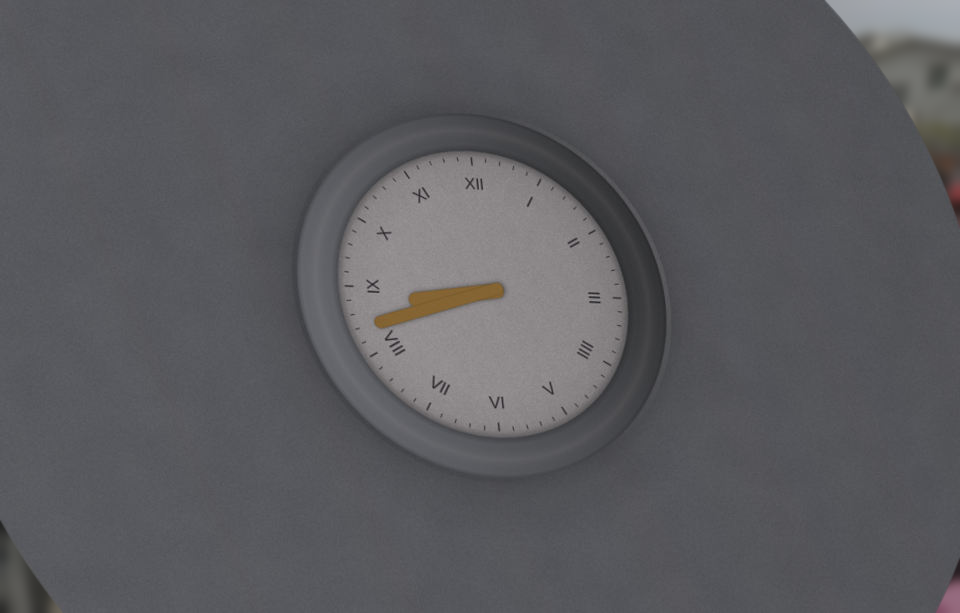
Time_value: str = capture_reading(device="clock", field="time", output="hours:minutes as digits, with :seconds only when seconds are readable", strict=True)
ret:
8:42
